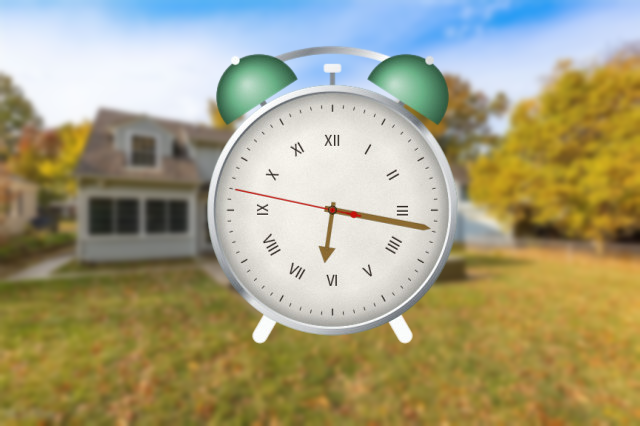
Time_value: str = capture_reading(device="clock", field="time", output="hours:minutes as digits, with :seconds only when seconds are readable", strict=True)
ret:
6:16:47
